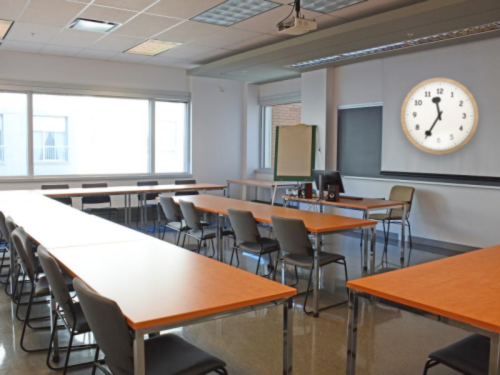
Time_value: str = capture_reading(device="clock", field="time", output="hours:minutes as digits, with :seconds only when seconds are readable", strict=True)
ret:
11:35
